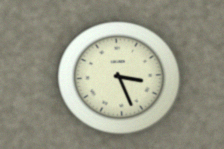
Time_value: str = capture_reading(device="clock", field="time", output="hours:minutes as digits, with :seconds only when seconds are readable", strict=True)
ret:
3:27
